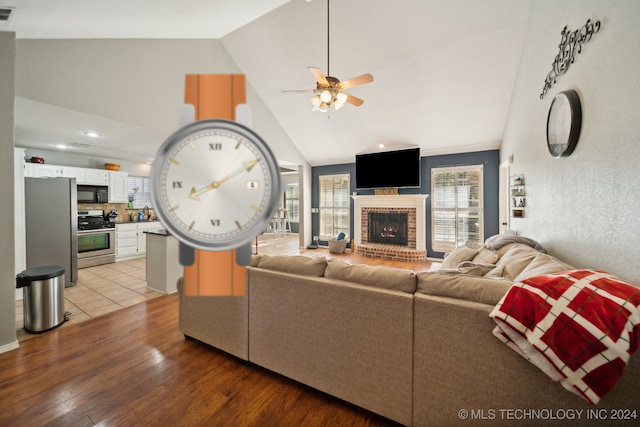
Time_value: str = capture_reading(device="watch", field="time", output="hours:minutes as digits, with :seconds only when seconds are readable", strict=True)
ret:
8:10
